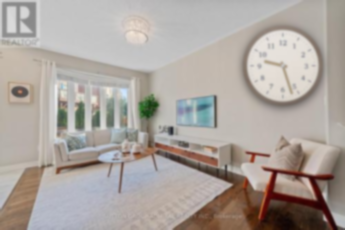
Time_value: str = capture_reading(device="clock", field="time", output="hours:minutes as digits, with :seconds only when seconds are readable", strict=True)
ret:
9:27
